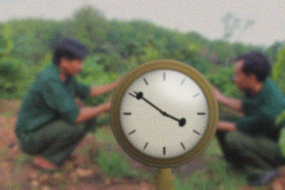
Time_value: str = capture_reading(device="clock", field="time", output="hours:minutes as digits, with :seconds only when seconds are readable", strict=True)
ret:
3:51
